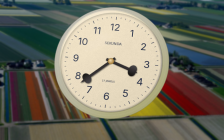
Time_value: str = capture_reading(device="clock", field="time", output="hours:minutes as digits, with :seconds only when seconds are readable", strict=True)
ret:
3:38
